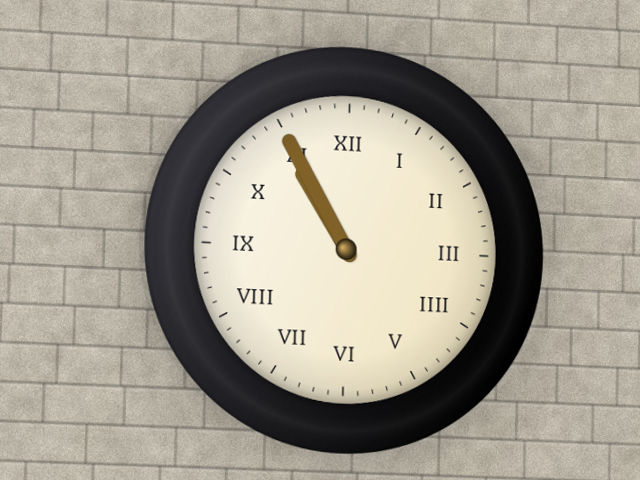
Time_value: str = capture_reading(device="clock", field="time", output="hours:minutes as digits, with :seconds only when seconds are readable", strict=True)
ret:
10:55
